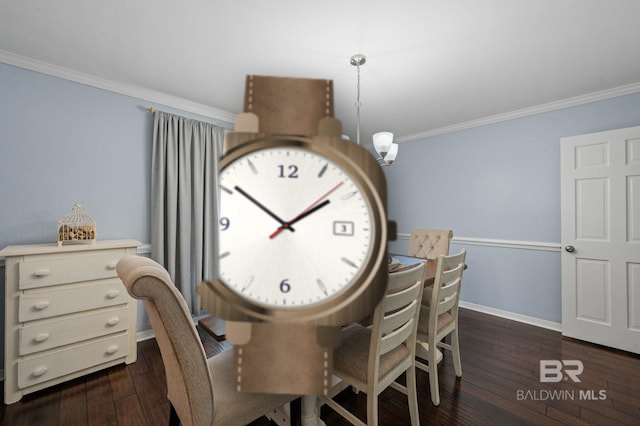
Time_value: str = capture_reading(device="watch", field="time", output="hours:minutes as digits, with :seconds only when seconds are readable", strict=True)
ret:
1:51:08
